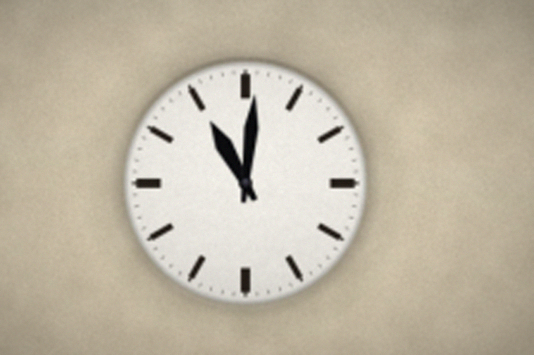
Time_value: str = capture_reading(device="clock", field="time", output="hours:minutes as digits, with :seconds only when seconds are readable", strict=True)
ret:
11:01
